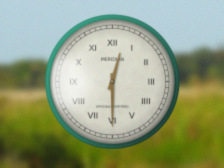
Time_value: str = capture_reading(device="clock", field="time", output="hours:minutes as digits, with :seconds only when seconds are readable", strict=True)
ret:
12:30
